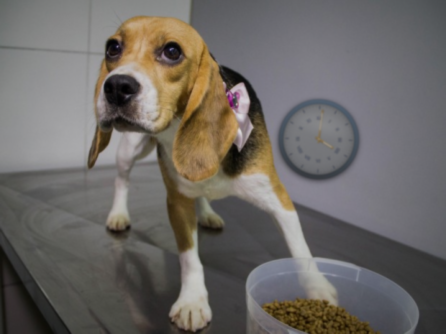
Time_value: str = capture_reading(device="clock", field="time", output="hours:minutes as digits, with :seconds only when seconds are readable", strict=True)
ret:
4:01
